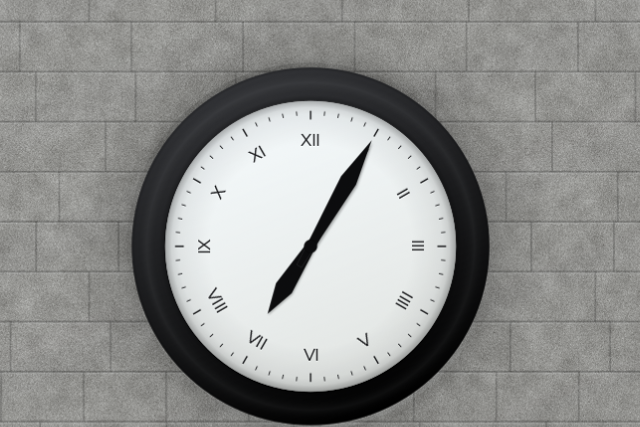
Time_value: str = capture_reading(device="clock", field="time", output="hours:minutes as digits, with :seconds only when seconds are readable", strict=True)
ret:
7:05
